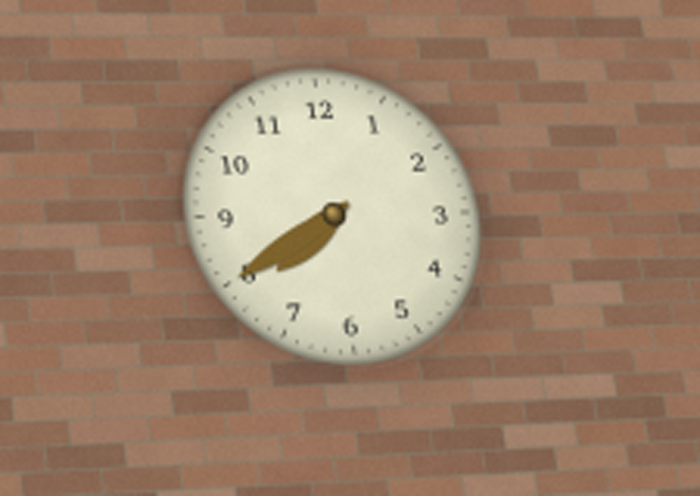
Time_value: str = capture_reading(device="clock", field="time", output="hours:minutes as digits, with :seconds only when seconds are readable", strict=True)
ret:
7:40
